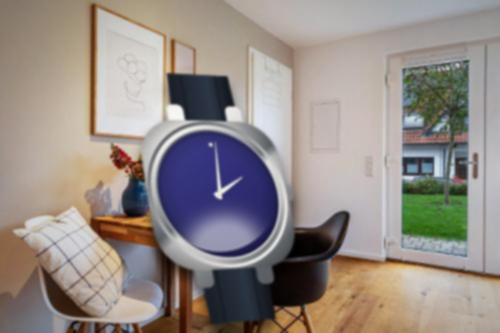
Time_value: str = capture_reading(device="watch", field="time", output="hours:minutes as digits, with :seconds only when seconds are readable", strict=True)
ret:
2:01
